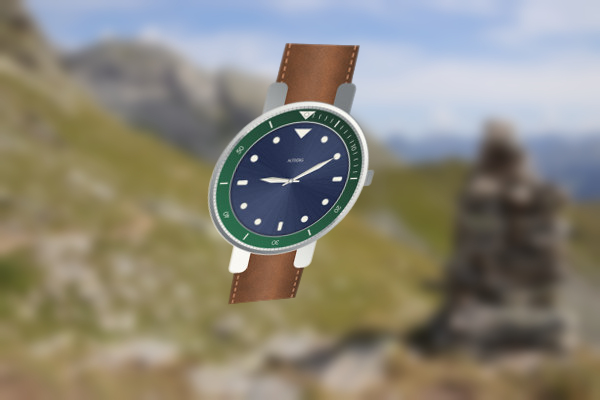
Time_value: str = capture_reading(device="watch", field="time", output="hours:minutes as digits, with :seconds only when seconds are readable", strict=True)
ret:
9:10
